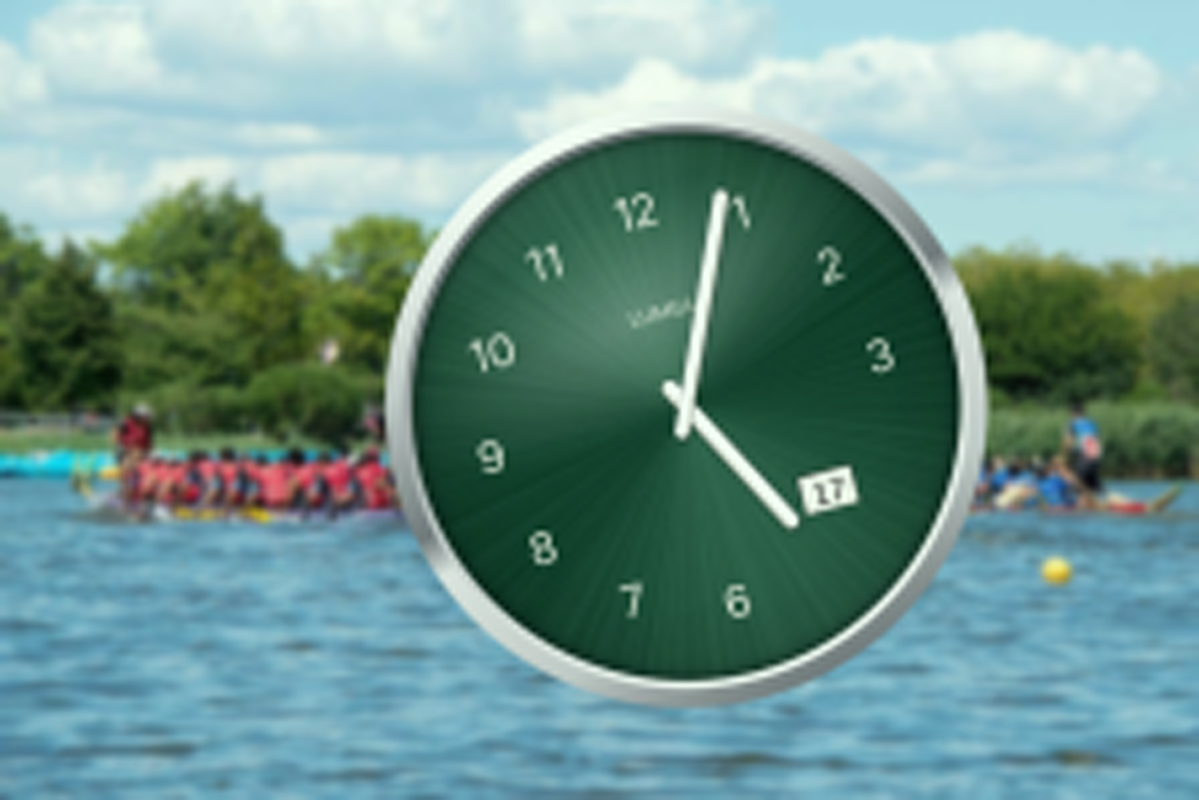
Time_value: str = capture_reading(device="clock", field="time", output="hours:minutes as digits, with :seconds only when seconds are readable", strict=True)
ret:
5:04
